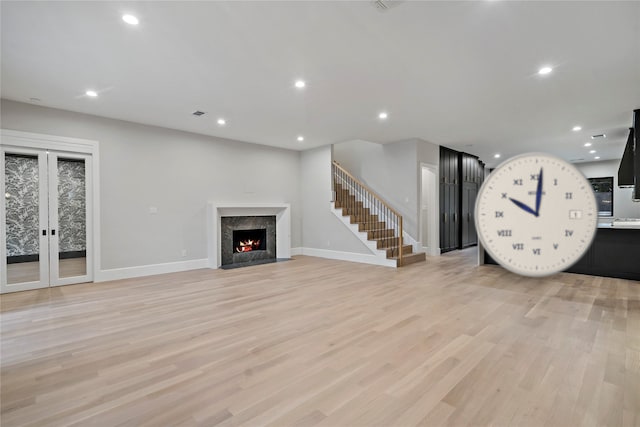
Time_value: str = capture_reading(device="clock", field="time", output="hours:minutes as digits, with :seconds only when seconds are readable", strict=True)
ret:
10:01
